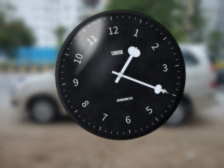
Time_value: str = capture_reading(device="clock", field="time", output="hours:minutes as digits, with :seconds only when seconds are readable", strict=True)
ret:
1:20
